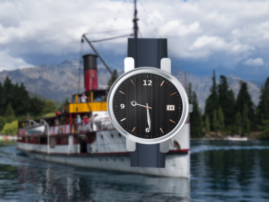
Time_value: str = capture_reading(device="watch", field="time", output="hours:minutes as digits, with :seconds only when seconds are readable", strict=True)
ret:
9:29
